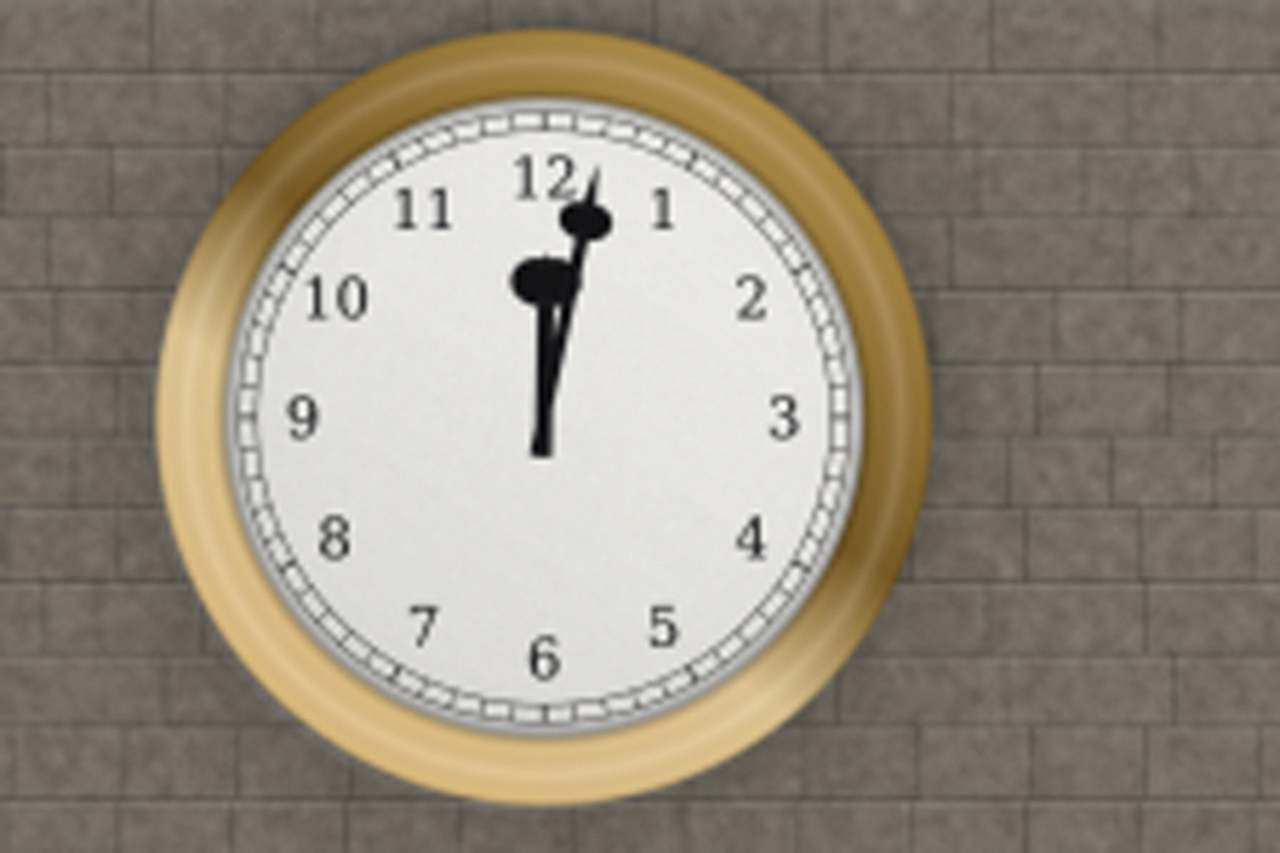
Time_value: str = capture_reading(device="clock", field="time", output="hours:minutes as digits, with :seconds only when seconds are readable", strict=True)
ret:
12:02
